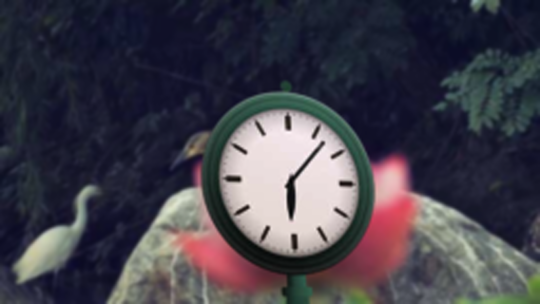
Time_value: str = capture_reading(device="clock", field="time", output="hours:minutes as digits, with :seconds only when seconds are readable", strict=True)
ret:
6:07
